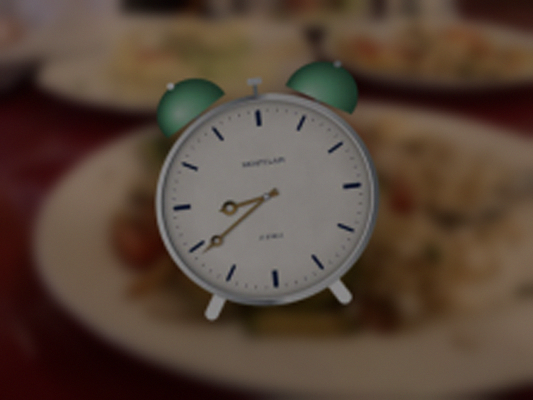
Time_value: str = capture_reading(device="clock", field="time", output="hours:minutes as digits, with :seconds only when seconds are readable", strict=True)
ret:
8:39
